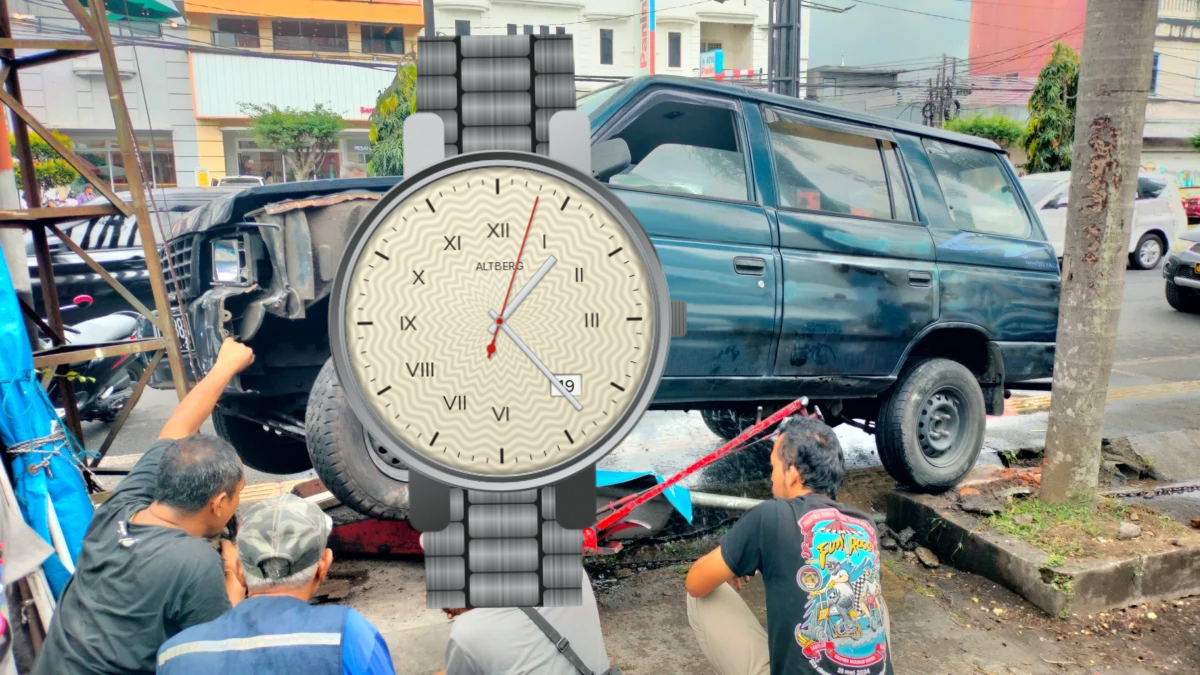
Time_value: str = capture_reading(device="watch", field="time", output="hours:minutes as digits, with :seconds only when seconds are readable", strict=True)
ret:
1:23:03
